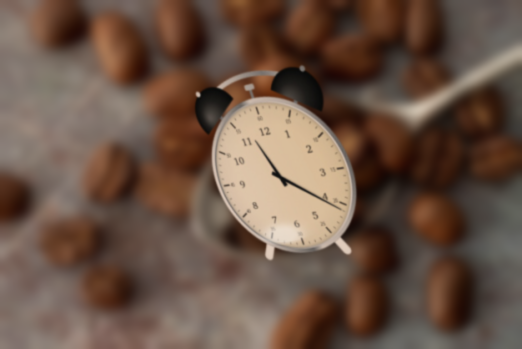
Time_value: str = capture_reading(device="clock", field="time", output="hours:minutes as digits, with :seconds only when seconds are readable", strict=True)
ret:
11:21
